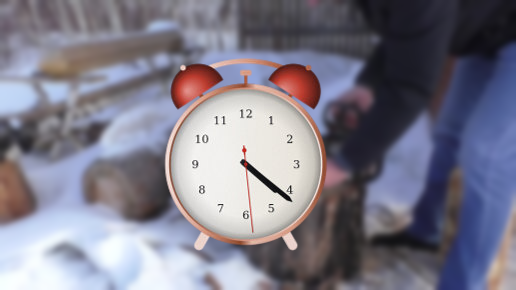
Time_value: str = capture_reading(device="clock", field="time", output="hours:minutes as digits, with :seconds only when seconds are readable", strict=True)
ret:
4:21:29
